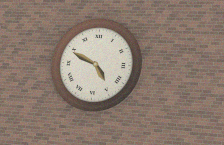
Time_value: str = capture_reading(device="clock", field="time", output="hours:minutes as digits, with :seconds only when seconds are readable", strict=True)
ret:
4:49
